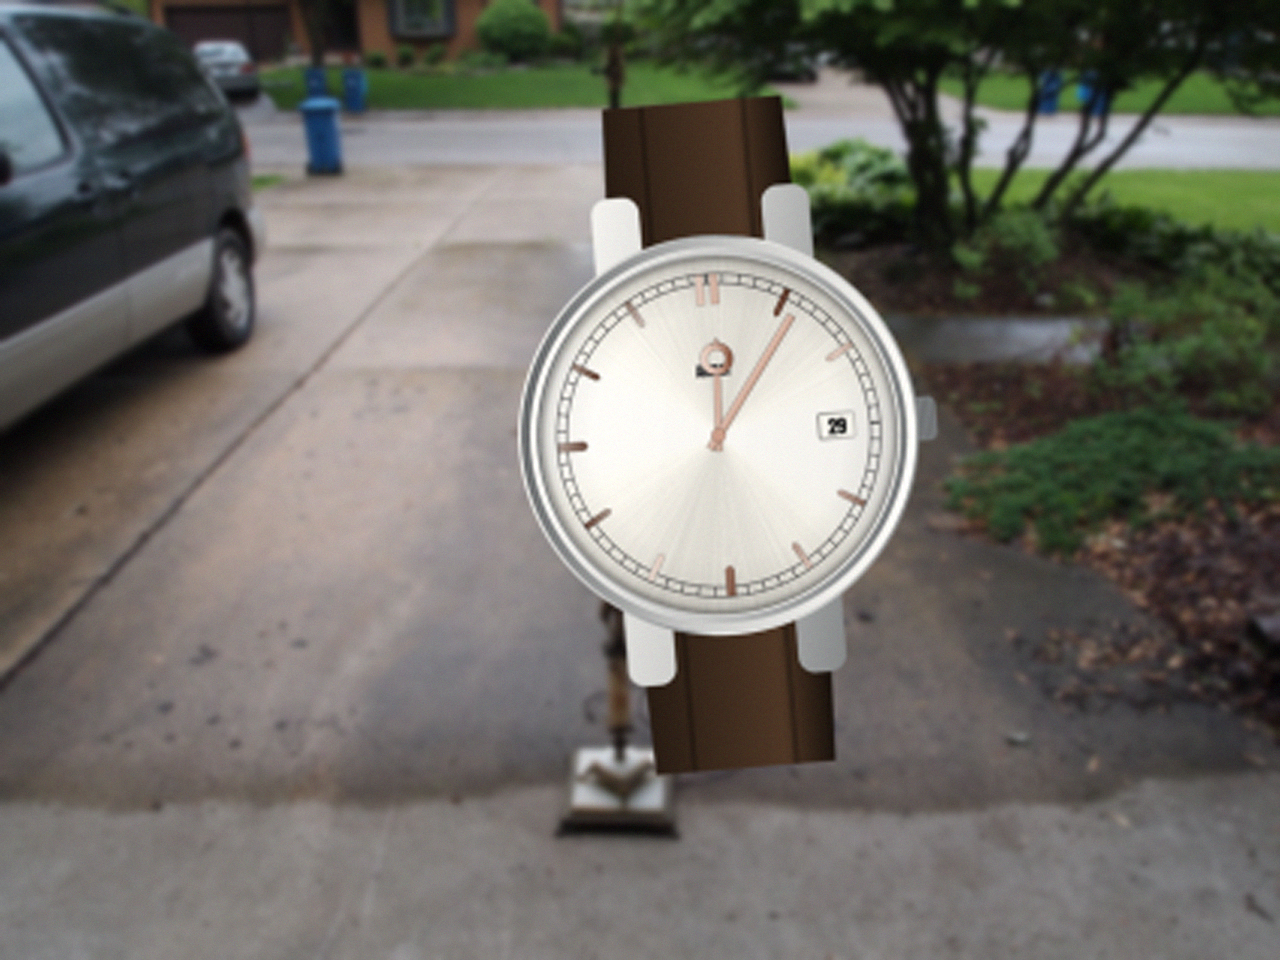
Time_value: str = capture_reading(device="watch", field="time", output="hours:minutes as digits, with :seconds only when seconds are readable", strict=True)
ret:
12:06
